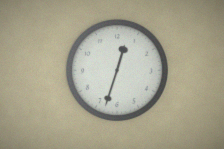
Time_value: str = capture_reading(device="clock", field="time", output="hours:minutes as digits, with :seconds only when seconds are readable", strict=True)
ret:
12:33
